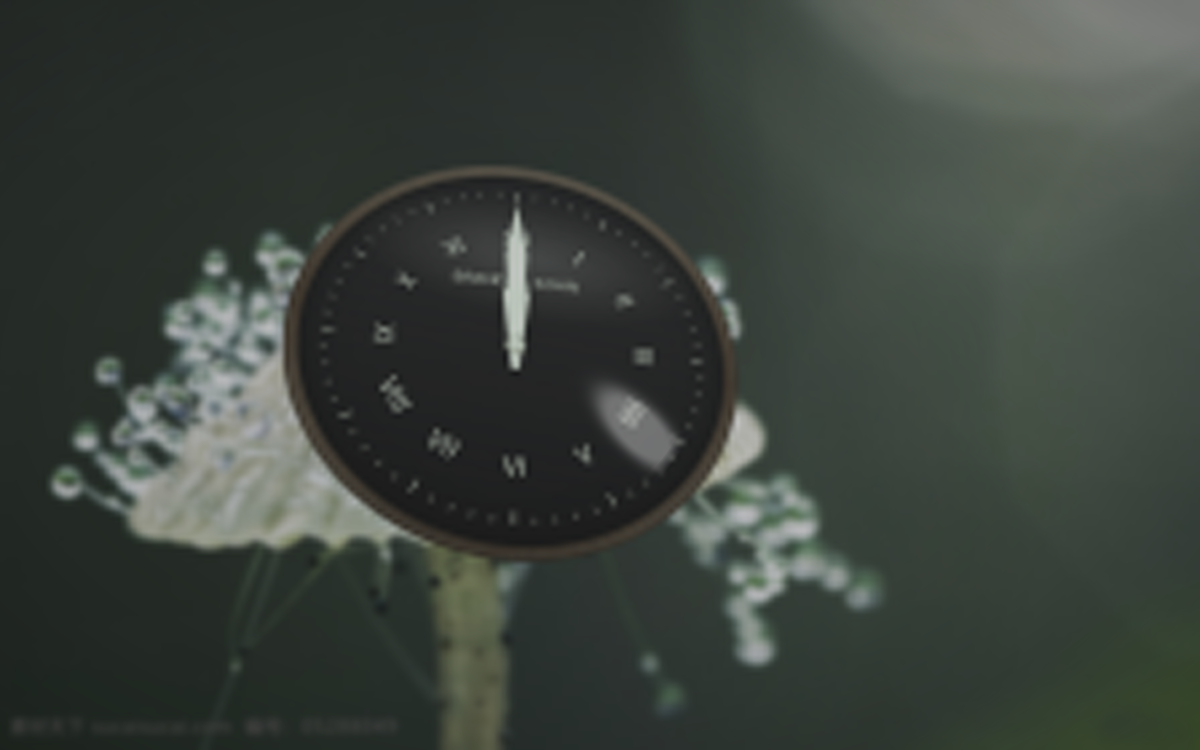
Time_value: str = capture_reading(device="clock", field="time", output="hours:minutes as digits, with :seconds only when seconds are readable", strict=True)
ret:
12:00
